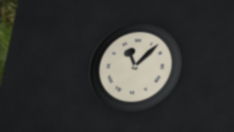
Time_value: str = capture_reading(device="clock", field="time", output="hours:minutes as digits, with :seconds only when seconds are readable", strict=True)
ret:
11:07
